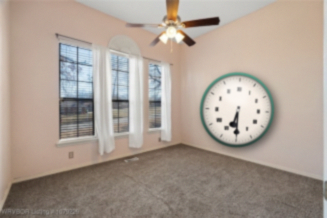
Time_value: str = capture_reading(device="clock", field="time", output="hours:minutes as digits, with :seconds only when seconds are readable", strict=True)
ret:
6:30
